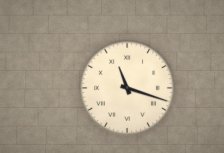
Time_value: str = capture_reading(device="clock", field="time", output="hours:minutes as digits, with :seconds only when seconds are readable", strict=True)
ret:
11:18
